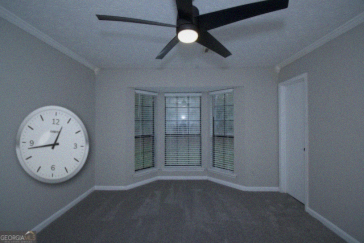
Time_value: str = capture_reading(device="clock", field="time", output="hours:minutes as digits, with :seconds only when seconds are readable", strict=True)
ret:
12:43
